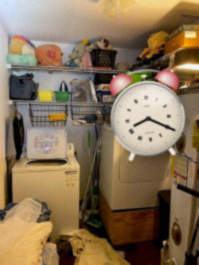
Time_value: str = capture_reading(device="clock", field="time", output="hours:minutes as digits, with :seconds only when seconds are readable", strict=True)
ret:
8:20
